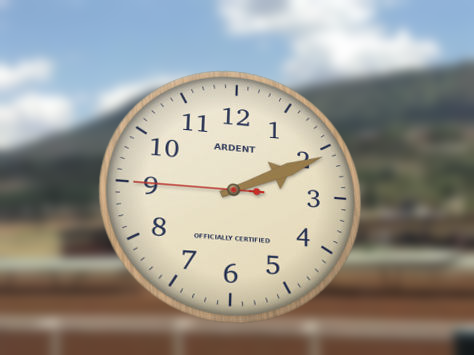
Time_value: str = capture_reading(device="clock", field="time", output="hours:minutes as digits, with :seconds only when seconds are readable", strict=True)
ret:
2:10:45
